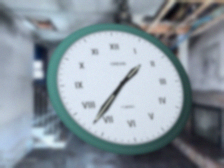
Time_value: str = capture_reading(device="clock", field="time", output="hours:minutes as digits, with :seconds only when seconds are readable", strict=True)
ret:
1:37
